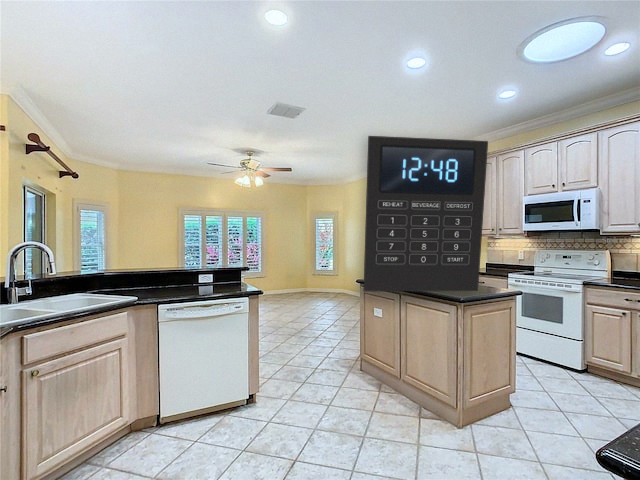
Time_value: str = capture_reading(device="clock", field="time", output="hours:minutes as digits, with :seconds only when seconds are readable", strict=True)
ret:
12:48
